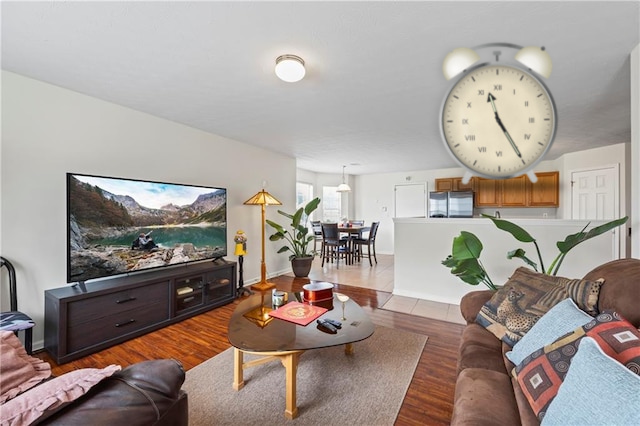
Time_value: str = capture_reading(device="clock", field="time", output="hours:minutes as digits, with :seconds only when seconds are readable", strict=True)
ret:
11:25
